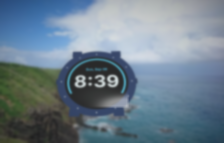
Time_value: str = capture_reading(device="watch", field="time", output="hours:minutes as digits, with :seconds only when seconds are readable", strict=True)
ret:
8:39
